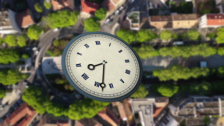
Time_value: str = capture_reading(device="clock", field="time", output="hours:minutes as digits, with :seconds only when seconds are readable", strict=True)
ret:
8:33
